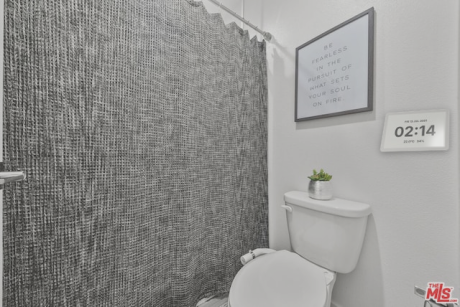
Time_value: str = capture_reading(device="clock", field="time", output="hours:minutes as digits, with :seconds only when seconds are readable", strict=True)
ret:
2:14
